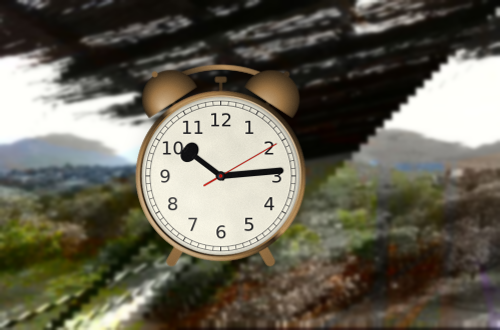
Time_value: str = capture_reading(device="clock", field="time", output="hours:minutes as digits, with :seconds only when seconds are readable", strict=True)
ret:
10:14:10
